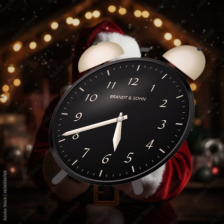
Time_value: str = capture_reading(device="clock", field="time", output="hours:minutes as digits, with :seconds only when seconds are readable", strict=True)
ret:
5:41
